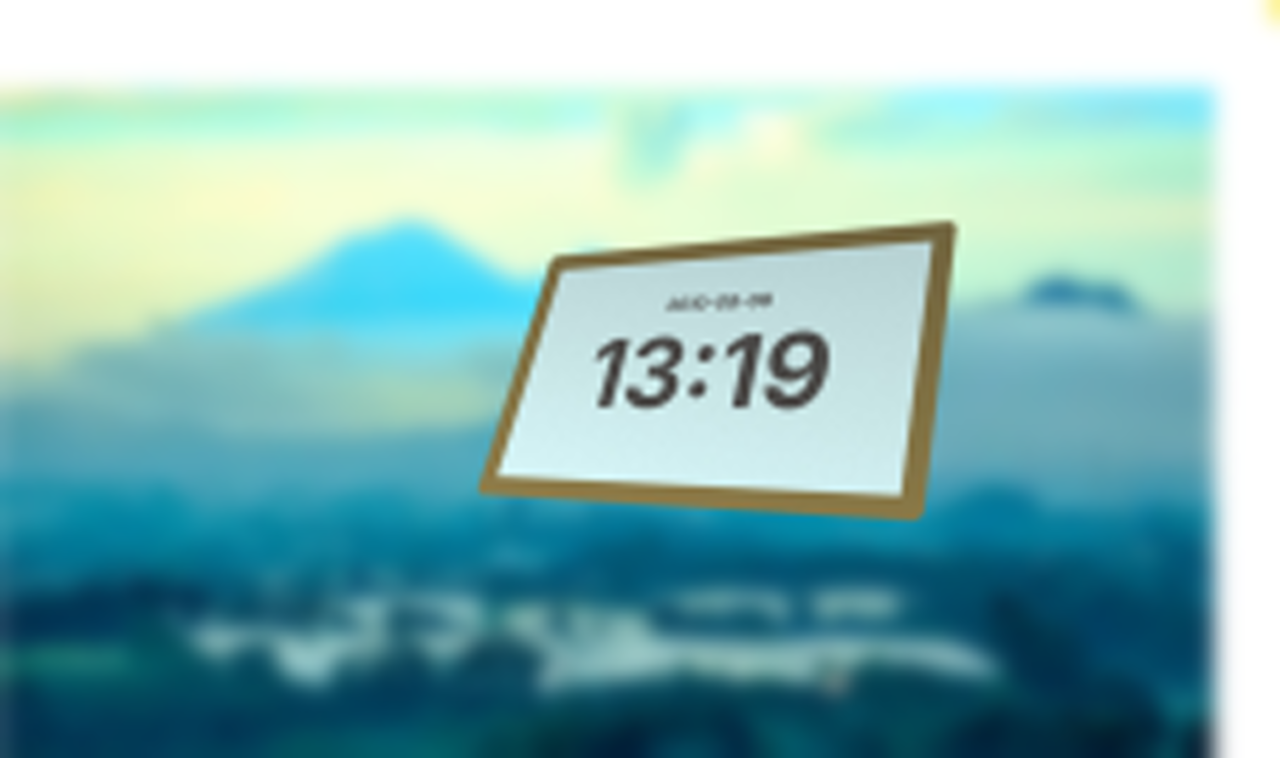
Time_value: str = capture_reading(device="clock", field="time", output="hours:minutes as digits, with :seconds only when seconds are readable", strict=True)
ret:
13:19
